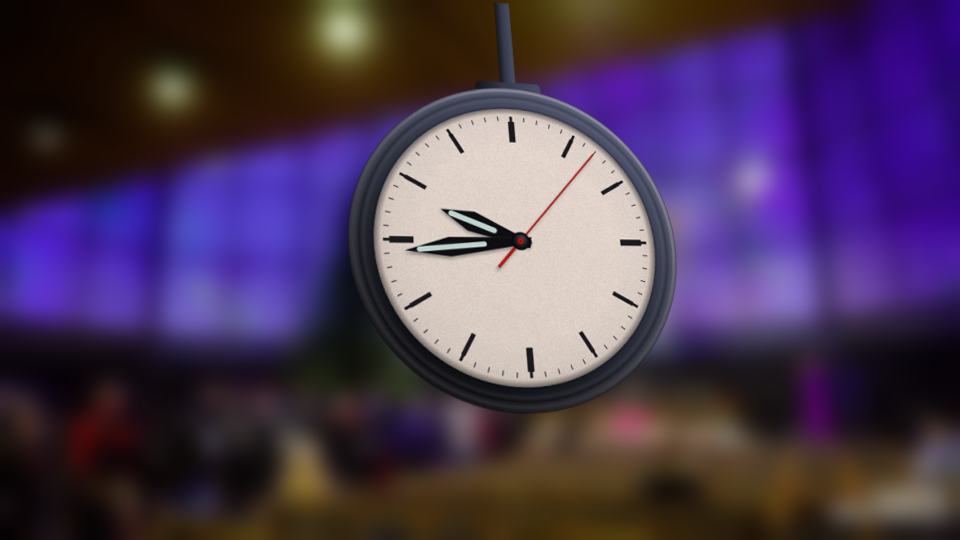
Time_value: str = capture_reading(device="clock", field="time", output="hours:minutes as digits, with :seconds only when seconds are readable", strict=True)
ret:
9:44:07
